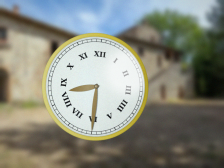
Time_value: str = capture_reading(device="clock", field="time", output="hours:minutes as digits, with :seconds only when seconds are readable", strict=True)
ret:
8:30
